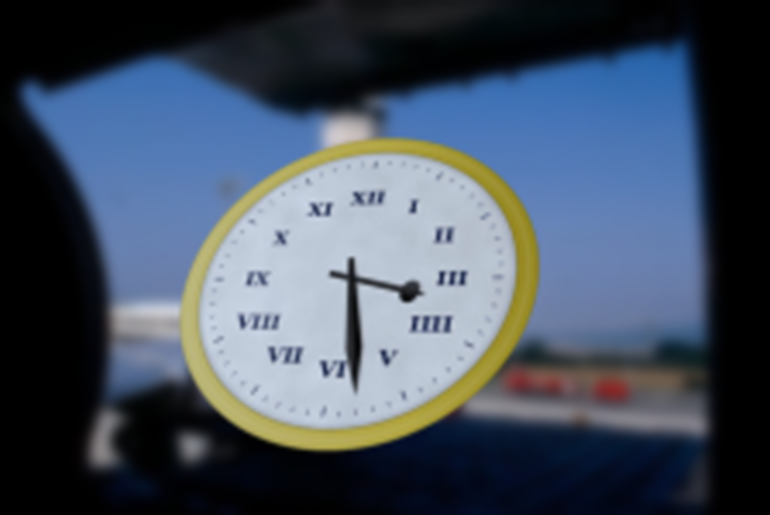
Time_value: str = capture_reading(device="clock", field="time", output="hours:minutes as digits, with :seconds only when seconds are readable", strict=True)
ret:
3:28
